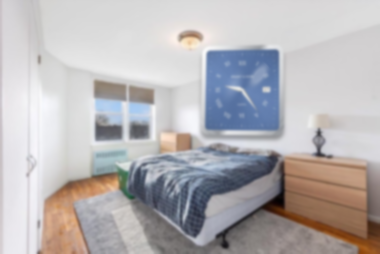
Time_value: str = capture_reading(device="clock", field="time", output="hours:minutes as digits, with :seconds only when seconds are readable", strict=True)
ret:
9:24
